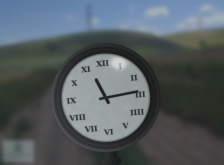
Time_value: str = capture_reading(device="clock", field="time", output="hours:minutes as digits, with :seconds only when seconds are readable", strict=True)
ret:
11:14
